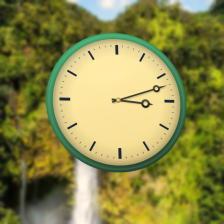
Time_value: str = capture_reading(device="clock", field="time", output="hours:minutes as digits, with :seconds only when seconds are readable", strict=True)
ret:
3:12
